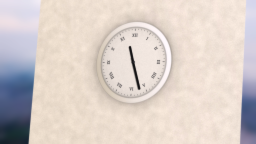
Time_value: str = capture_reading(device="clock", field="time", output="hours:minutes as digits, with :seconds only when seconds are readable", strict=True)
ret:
11:27
